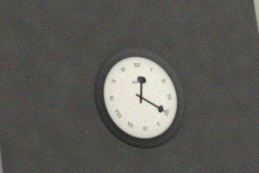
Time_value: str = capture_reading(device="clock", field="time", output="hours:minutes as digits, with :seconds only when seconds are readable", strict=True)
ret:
12:20
